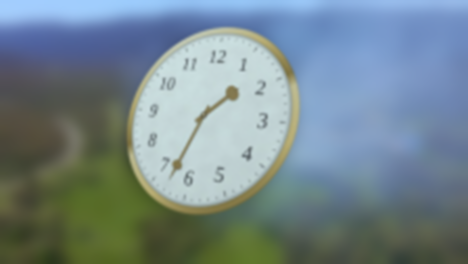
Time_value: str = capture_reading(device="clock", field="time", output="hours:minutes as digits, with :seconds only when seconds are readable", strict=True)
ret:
1:33
